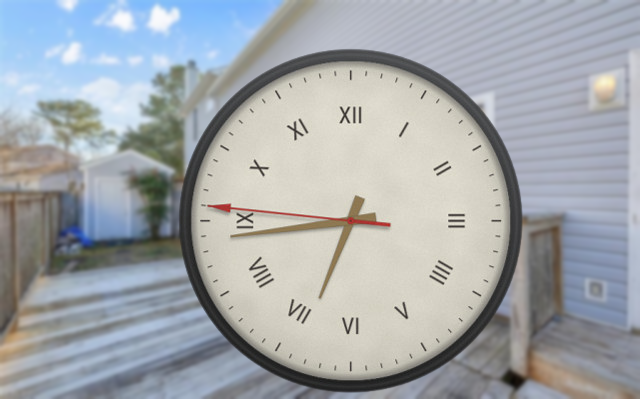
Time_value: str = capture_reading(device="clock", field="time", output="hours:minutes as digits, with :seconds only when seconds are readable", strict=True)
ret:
6:43:46
